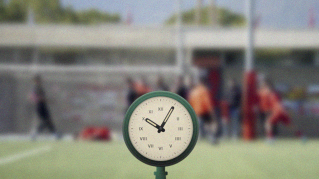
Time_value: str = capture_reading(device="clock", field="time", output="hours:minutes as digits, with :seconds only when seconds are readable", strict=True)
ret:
10:05
